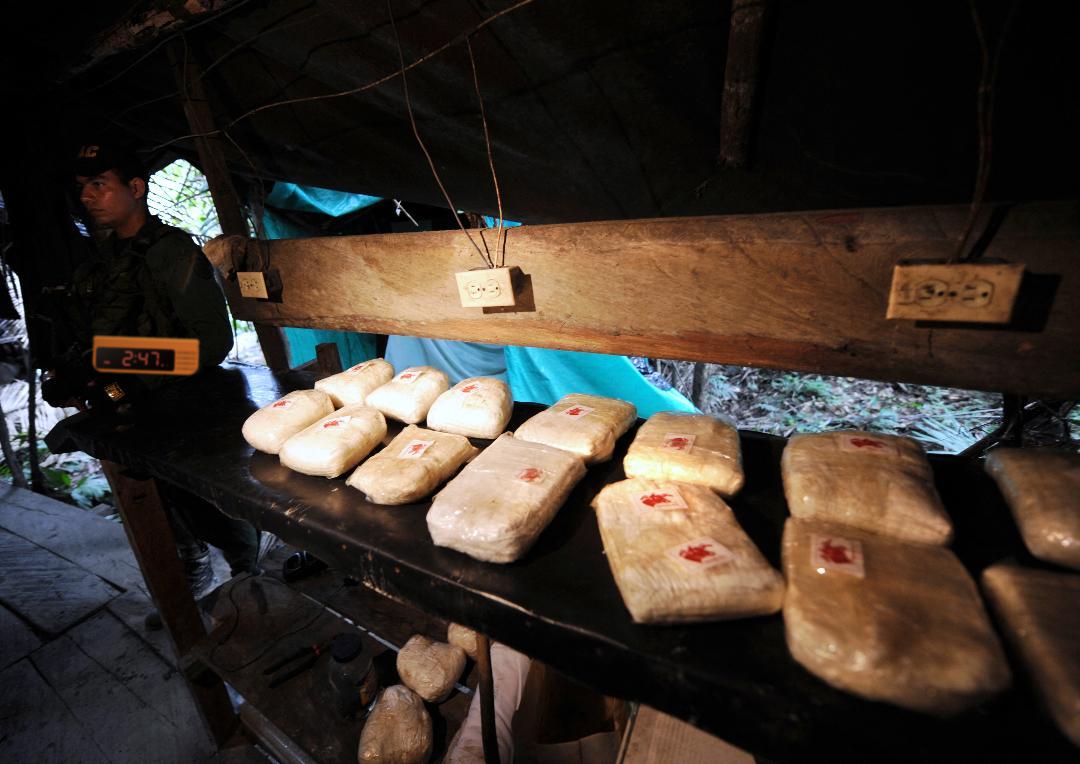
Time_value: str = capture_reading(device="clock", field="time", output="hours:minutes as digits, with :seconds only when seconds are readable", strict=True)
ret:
2:47
